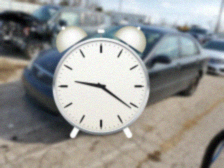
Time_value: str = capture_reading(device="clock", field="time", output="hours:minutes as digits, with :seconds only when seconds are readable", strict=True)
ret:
9:21
